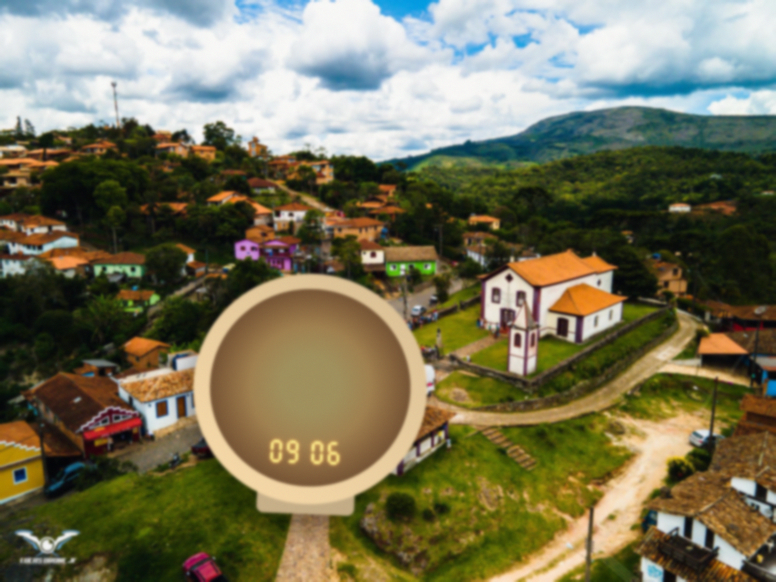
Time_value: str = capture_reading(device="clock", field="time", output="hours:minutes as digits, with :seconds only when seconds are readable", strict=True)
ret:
9:06
